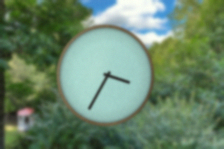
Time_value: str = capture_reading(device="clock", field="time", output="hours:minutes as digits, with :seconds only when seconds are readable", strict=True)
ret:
3:35
